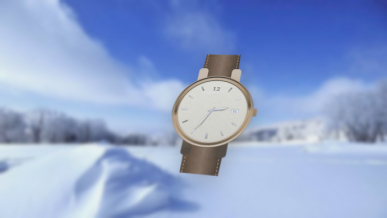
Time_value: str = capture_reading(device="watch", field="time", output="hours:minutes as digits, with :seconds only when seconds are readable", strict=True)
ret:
2:35
